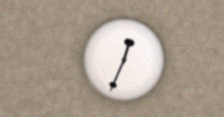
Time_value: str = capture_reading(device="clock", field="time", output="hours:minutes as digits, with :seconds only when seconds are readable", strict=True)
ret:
12:34
